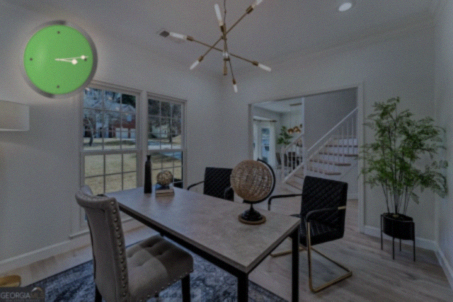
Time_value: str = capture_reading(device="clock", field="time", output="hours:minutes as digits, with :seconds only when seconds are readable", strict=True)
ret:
3:14
